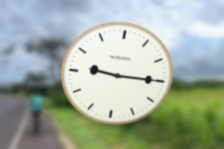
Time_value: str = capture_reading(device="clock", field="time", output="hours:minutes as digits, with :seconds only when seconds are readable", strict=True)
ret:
9:15
